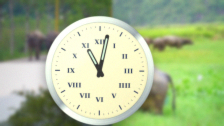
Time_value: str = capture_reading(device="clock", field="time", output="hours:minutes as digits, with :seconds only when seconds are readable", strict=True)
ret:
11:02
